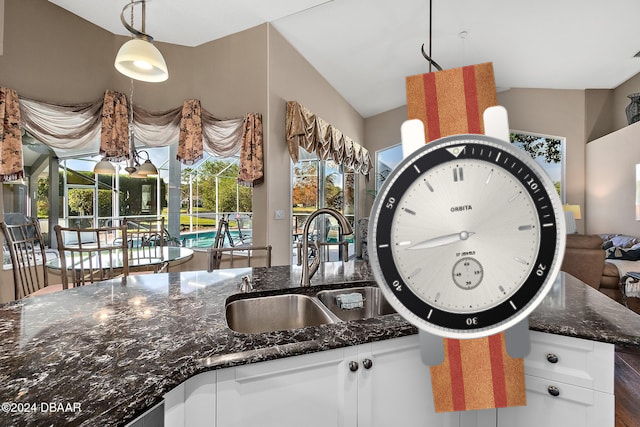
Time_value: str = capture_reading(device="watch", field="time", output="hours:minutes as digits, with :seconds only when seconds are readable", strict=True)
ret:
8:44
